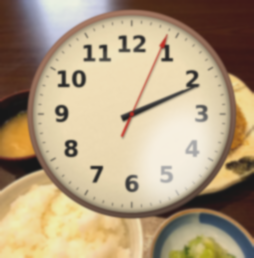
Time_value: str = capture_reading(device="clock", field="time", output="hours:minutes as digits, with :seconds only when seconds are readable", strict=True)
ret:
2:11:04
